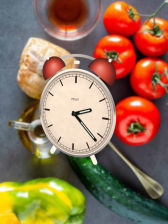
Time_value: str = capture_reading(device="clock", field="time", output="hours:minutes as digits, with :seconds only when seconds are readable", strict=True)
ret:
2:22
